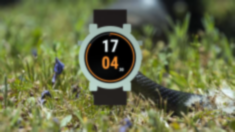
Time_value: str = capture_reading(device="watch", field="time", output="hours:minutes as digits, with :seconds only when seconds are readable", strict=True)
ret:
17:04
